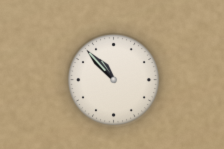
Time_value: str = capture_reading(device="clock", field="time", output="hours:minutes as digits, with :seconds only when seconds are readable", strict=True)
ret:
10:53
